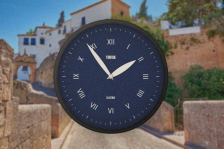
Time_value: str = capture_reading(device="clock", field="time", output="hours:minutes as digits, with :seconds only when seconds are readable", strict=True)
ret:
1:54
